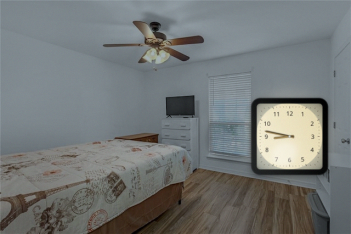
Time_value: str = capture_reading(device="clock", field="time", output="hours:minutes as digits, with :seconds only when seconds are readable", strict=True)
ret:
8:47
